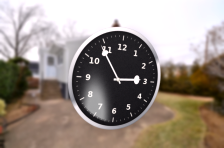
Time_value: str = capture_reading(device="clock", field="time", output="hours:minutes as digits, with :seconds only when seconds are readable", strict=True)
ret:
2:54
